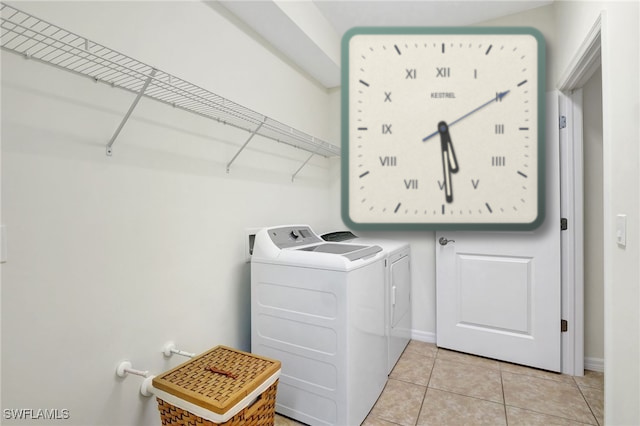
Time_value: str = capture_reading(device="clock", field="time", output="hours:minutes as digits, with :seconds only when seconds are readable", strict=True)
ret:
5:29:10
